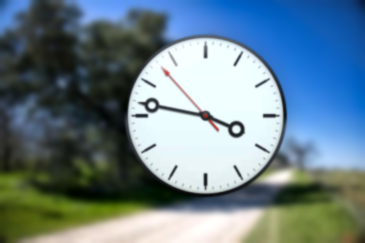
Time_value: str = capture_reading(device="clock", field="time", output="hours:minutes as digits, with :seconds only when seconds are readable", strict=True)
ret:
3:46:53
